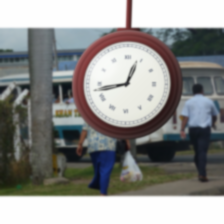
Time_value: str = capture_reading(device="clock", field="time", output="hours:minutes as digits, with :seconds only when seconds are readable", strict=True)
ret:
12:43
